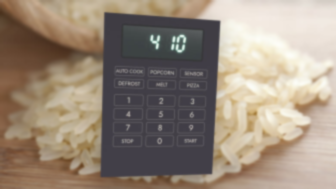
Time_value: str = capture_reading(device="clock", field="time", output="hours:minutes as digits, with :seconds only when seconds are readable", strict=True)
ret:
4:10
